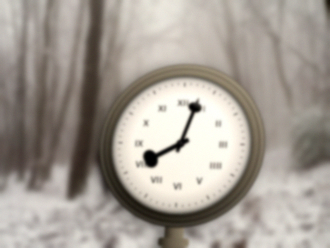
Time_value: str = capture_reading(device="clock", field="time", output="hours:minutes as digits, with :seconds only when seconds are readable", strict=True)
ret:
8:03
